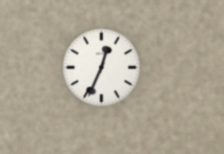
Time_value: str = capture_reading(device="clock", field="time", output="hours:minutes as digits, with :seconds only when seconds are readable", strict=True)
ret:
12:34
